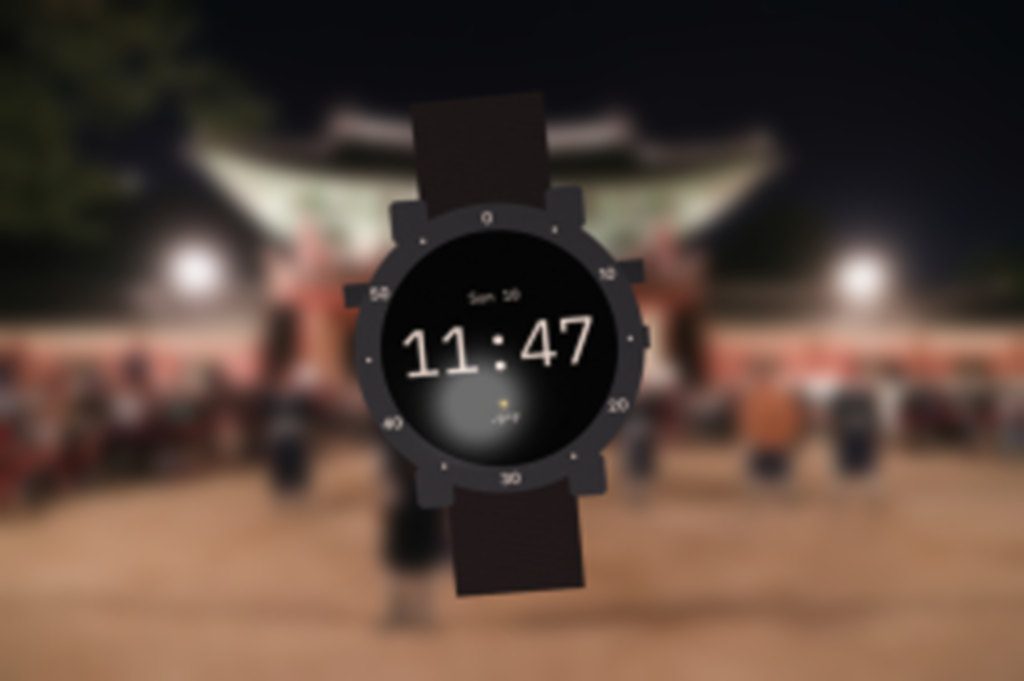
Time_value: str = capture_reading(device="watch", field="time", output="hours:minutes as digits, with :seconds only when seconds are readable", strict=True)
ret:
11:47
